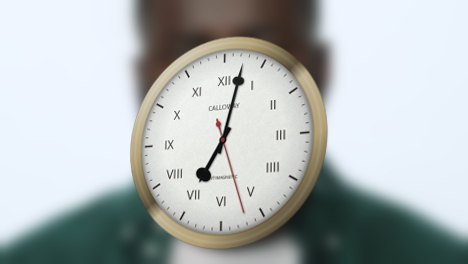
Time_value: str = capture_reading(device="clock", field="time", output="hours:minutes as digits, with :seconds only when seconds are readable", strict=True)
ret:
7:02:27
